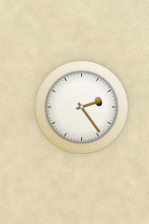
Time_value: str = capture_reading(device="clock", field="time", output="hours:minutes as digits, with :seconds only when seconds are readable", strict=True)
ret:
2:24
